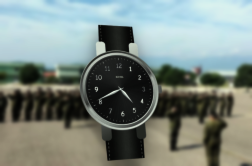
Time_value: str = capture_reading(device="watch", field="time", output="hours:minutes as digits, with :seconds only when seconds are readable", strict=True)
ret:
4:41
